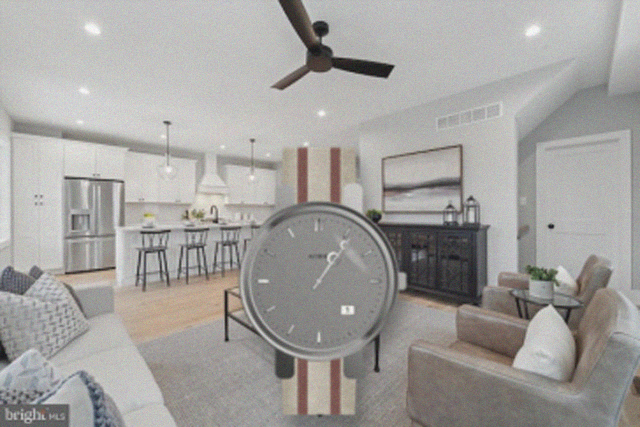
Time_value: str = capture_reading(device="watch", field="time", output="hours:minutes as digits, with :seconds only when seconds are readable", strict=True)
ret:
1:06
